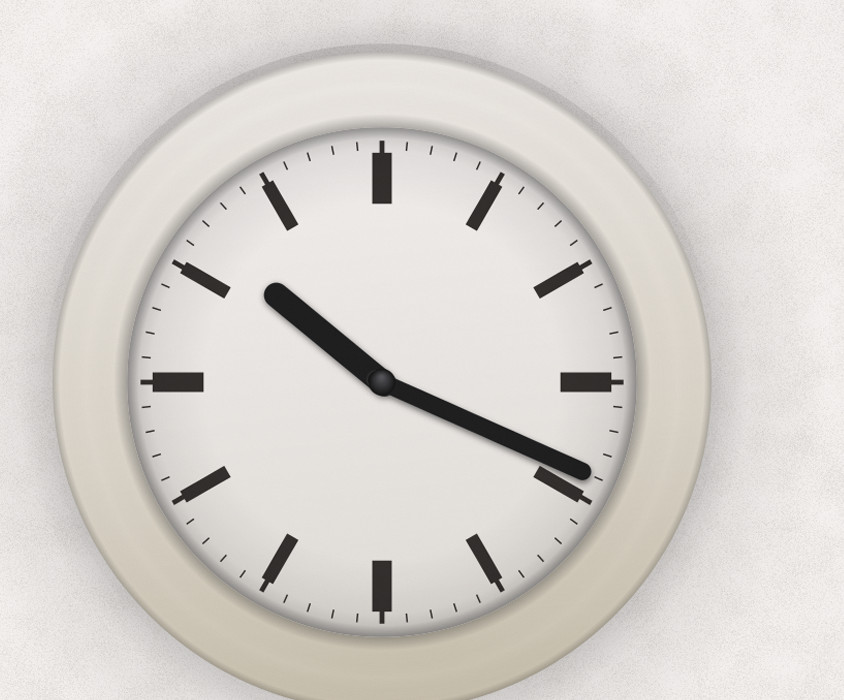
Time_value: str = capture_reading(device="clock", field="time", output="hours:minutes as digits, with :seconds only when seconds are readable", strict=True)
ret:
10:19
